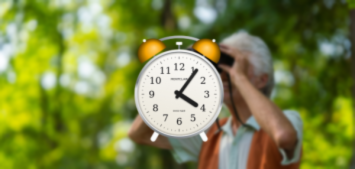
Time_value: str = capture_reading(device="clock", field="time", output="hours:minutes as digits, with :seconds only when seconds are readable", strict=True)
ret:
4:06
